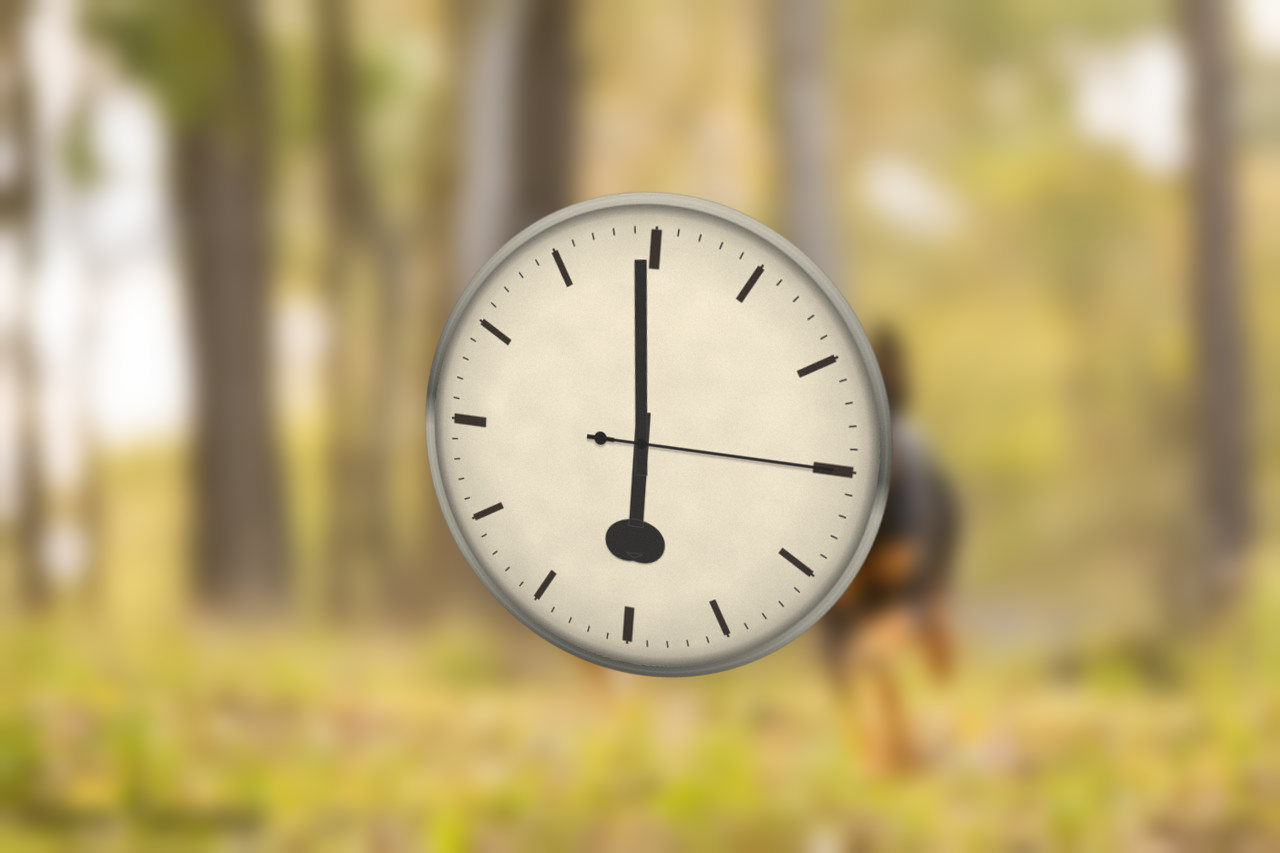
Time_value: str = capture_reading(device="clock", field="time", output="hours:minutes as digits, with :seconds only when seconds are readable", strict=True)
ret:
5:59:15
